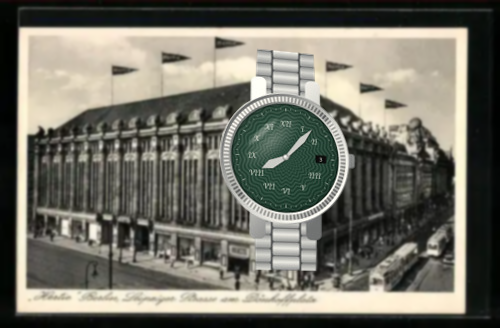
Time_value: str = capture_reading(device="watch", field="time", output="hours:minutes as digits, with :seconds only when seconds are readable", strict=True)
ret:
8:07
